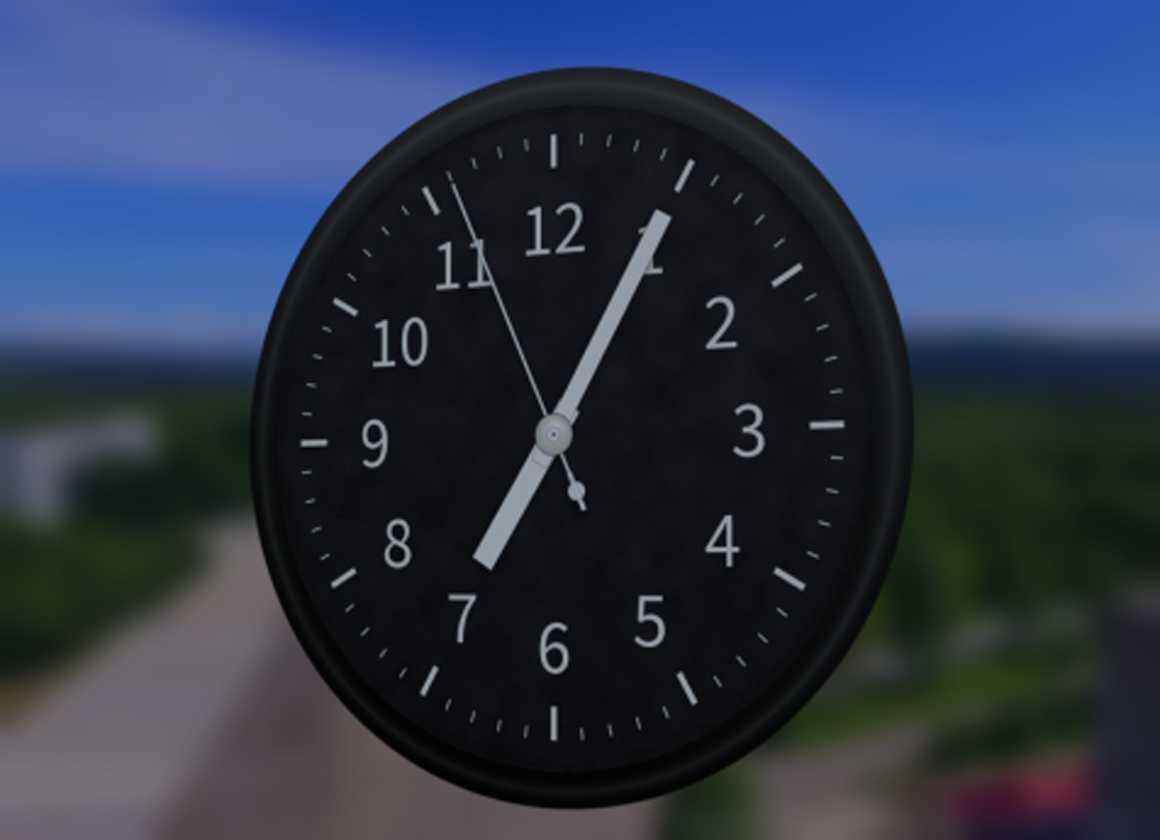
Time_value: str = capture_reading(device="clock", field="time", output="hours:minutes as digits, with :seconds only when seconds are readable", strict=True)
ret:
7:04:56
